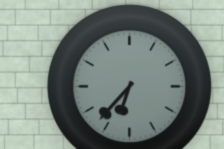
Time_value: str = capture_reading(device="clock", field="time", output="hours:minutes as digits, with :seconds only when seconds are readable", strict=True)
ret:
6:37
